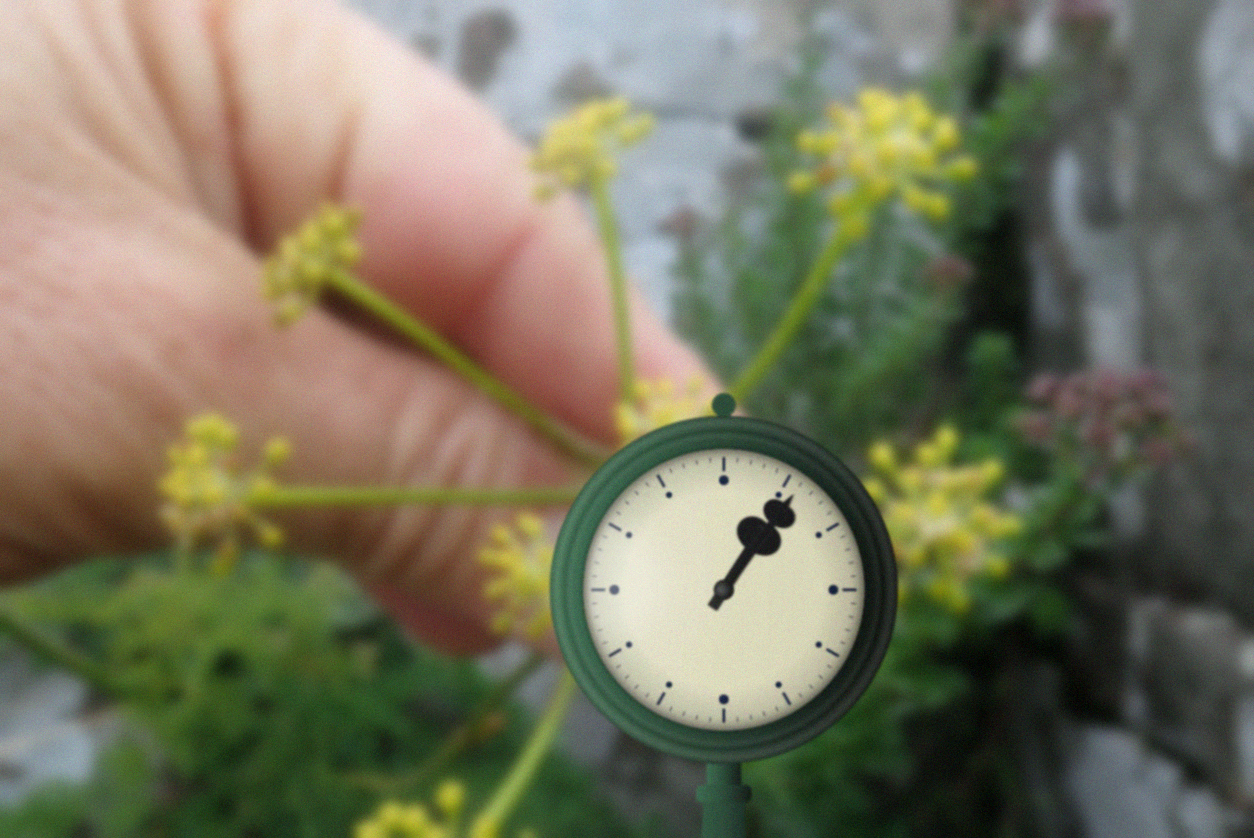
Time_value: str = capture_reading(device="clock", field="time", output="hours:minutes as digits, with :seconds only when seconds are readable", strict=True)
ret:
1:06
